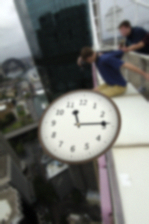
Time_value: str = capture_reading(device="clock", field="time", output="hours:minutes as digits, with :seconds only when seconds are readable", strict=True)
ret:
11:14
